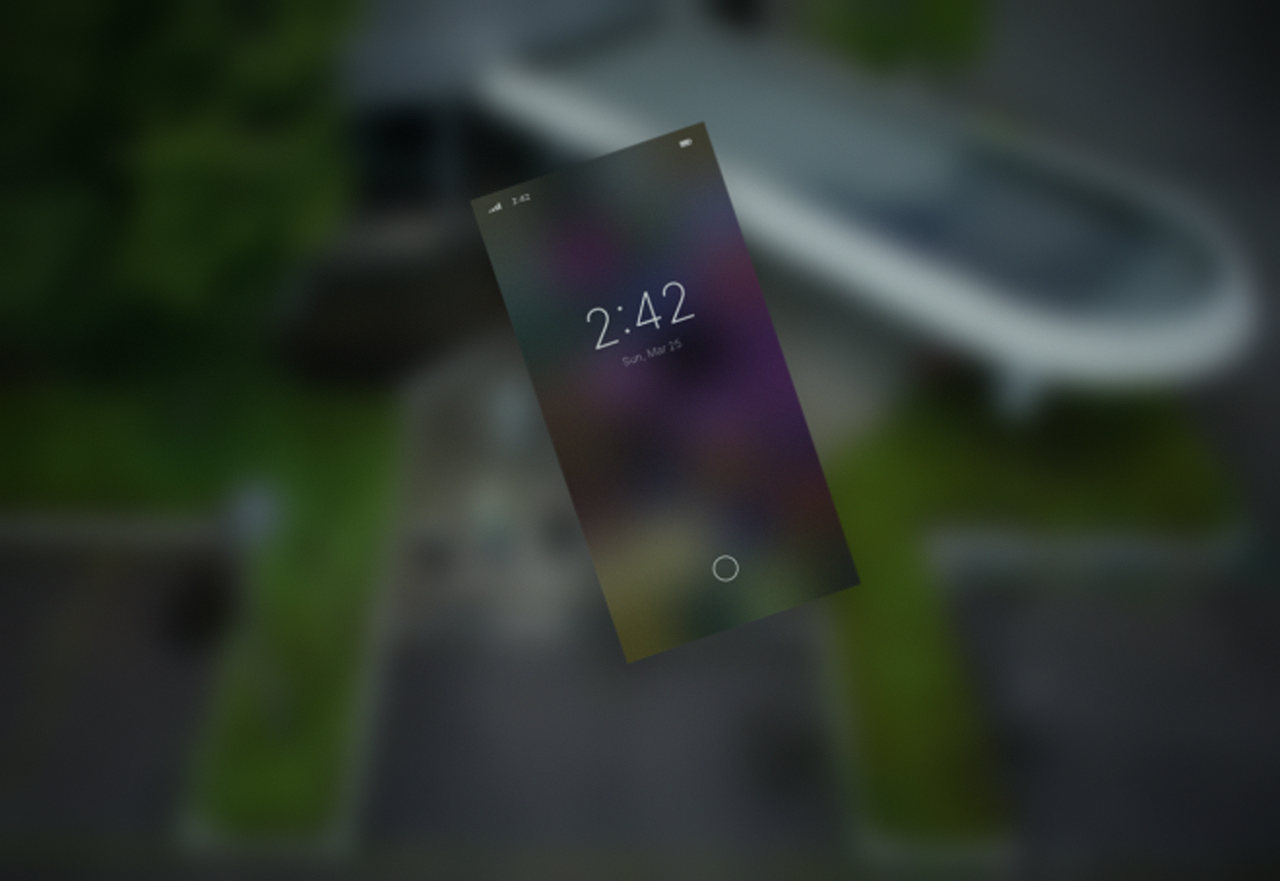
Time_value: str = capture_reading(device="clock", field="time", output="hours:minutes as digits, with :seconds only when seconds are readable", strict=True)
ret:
2:42
